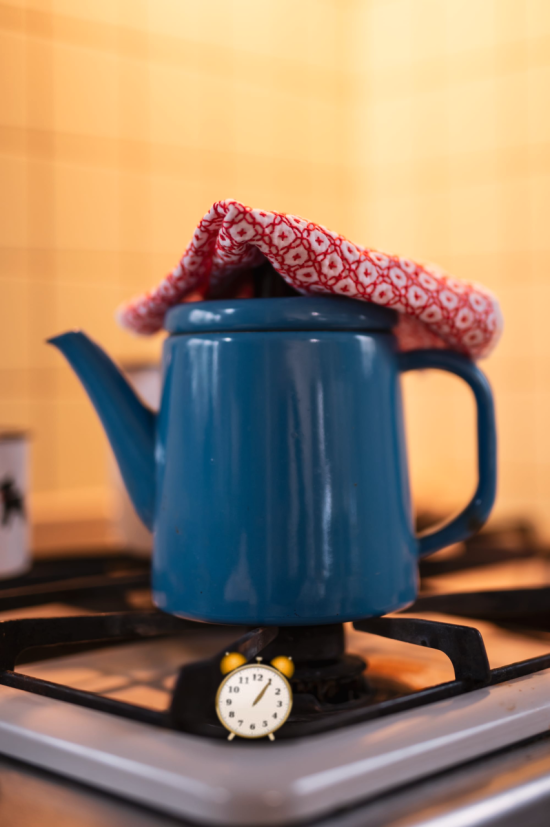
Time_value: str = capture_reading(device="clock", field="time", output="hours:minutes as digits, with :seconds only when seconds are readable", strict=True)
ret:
1:05
